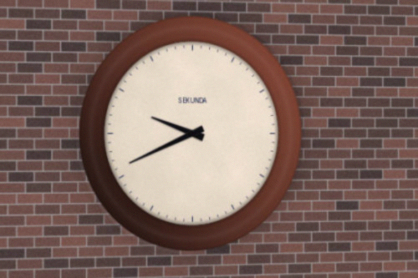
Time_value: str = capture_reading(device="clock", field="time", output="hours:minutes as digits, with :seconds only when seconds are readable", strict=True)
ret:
9:41
